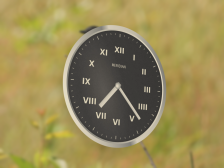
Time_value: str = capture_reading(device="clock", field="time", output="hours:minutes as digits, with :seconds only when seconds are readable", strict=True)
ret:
7:23
